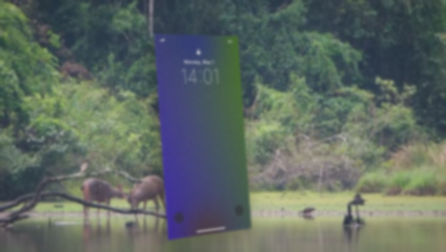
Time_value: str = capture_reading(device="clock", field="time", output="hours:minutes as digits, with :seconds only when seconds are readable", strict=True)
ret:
14:01
